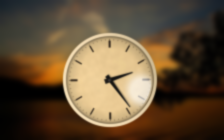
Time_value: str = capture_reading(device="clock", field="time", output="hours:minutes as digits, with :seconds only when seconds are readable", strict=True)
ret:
2:24
